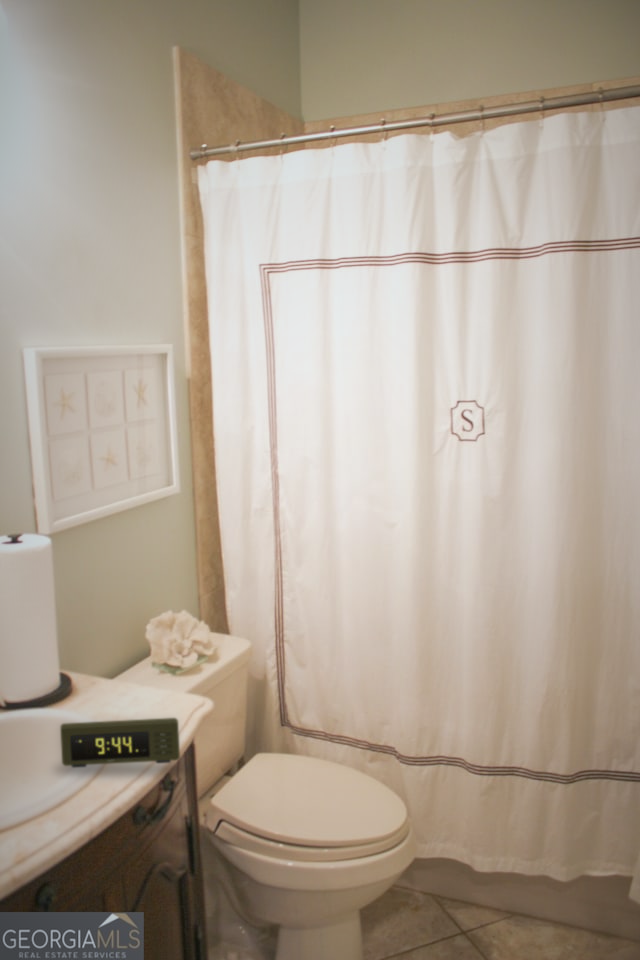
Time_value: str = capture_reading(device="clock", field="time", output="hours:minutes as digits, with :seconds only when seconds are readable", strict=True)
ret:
9:44
